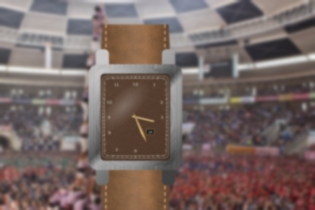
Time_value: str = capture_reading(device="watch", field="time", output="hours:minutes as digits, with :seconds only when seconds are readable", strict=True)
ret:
3:26
